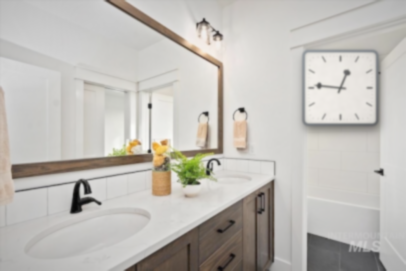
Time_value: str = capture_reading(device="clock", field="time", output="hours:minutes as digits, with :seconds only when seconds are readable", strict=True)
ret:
12:46
